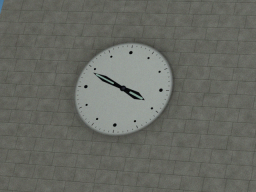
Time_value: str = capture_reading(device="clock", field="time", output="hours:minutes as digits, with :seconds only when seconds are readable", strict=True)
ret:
3:49
